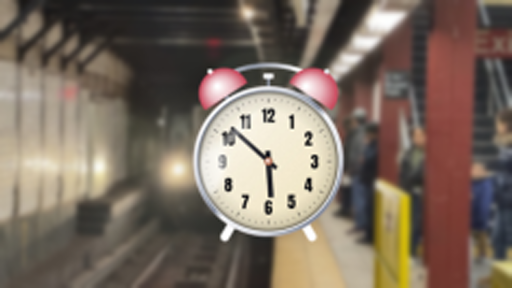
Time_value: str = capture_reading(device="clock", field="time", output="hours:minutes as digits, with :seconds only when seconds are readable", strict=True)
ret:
5:52
